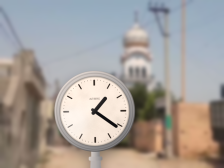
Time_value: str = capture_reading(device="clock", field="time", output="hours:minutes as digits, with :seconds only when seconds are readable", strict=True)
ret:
1:21
